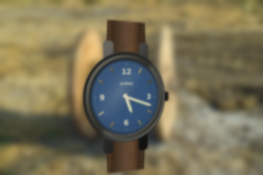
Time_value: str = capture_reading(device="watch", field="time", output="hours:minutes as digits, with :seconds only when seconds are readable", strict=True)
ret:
5:18
